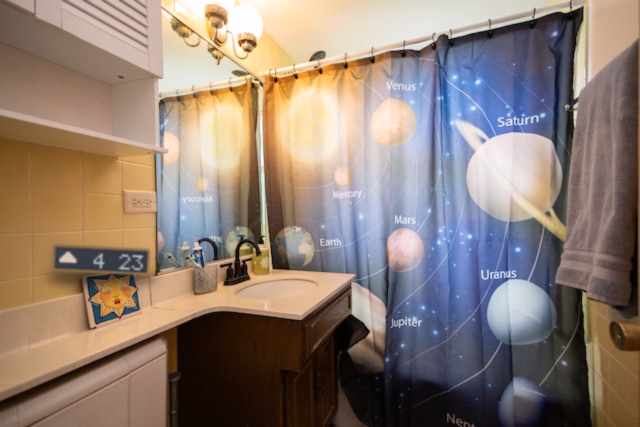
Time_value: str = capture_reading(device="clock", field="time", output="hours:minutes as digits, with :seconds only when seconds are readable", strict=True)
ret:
4:23
